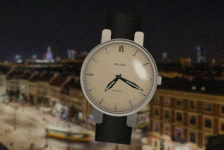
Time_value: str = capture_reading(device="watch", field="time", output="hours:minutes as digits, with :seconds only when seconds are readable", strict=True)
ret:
7:19
